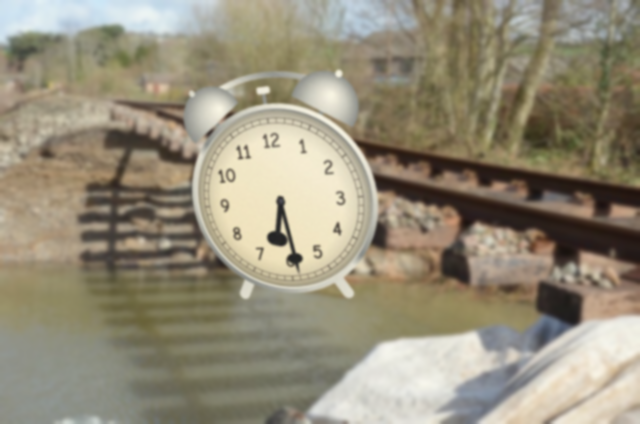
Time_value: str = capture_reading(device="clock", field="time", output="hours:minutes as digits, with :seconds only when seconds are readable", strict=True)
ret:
6:29
